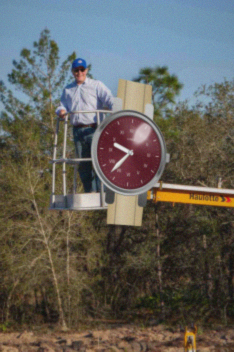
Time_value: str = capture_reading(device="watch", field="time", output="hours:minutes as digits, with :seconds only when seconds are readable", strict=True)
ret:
9:37
